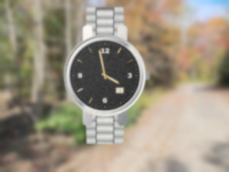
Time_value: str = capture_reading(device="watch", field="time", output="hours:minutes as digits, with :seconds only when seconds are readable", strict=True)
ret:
3:58
